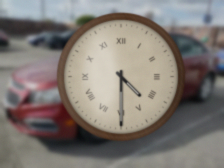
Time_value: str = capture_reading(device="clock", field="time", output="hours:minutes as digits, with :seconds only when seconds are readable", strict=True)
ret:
4:30
